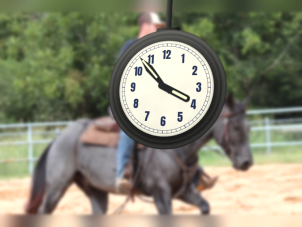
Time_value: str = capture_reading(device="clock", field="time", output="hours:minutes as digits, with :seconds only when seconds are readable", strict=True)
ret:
3:53
